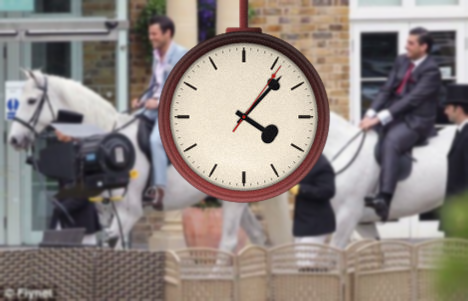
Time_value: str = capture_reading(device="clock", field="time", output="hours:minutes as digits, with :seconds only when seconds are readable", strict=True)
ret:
4:07:06
